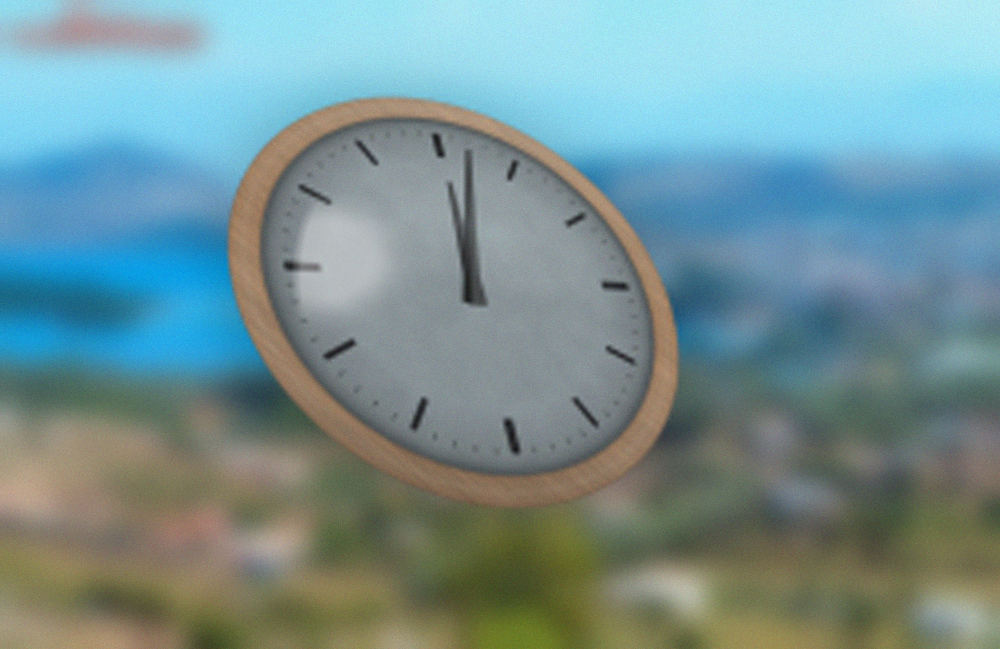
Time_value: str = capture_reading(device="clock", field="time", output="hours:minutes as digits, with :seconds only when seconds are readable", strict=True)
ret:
12:02
